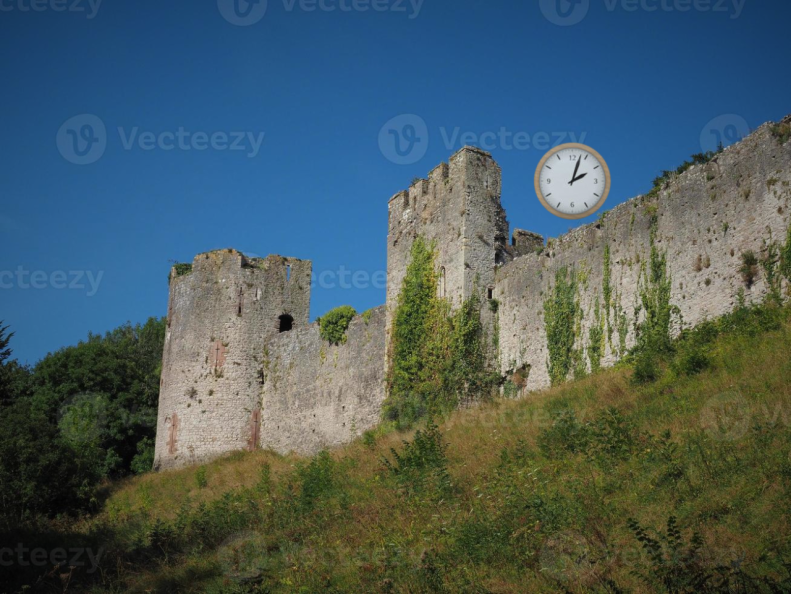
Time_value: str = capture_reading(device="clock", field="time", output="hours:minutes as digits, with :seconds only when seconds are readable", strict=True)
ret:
2:03
